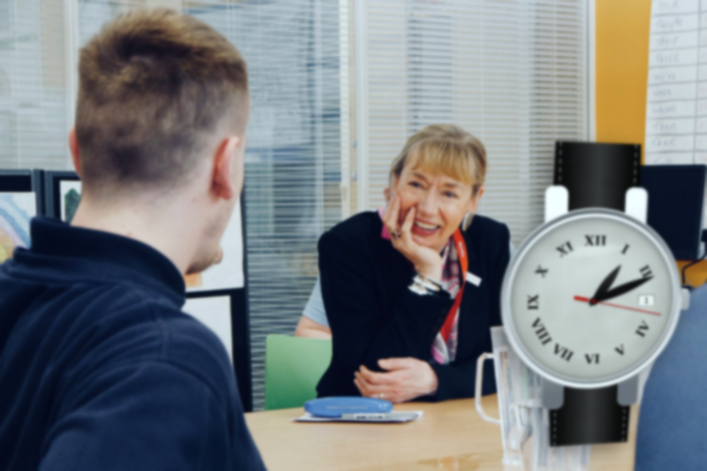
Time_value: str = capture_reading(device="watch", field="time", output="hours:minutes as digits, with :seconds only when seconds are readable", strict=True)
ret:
1:11:17
